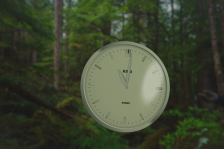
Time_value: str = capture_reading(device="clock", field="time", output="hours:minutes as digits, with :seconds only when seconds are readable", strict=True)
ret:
11:01
